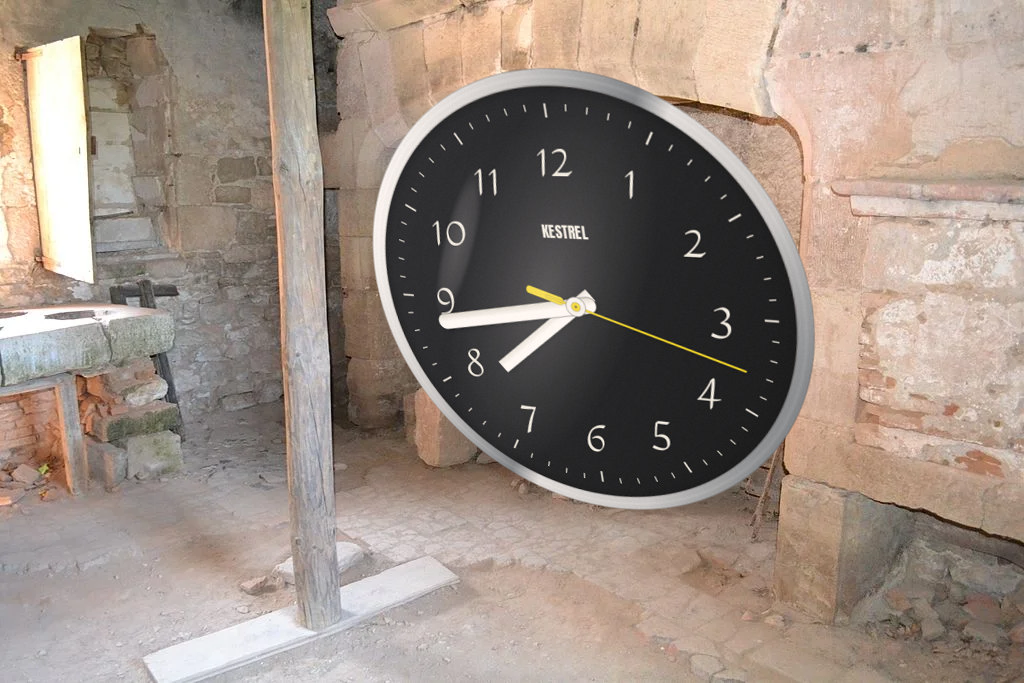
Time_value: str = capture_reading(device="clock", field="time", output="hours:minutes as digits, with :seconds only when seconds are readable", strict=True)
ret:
7:43:18
